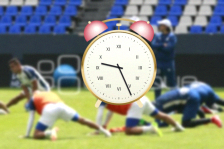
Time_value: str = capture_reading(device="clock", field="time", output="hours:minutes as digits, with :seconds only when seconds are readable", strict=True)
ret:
9:26
